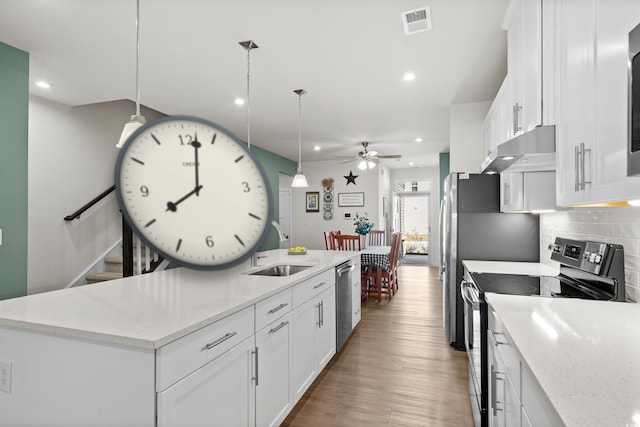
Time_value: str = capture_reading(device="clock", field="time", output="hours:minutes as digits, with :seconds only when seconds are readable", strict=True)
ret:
8:02
